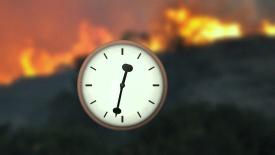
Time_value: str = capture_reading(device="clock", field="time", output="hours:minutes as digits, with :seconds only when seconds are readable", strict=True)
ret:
12:32
